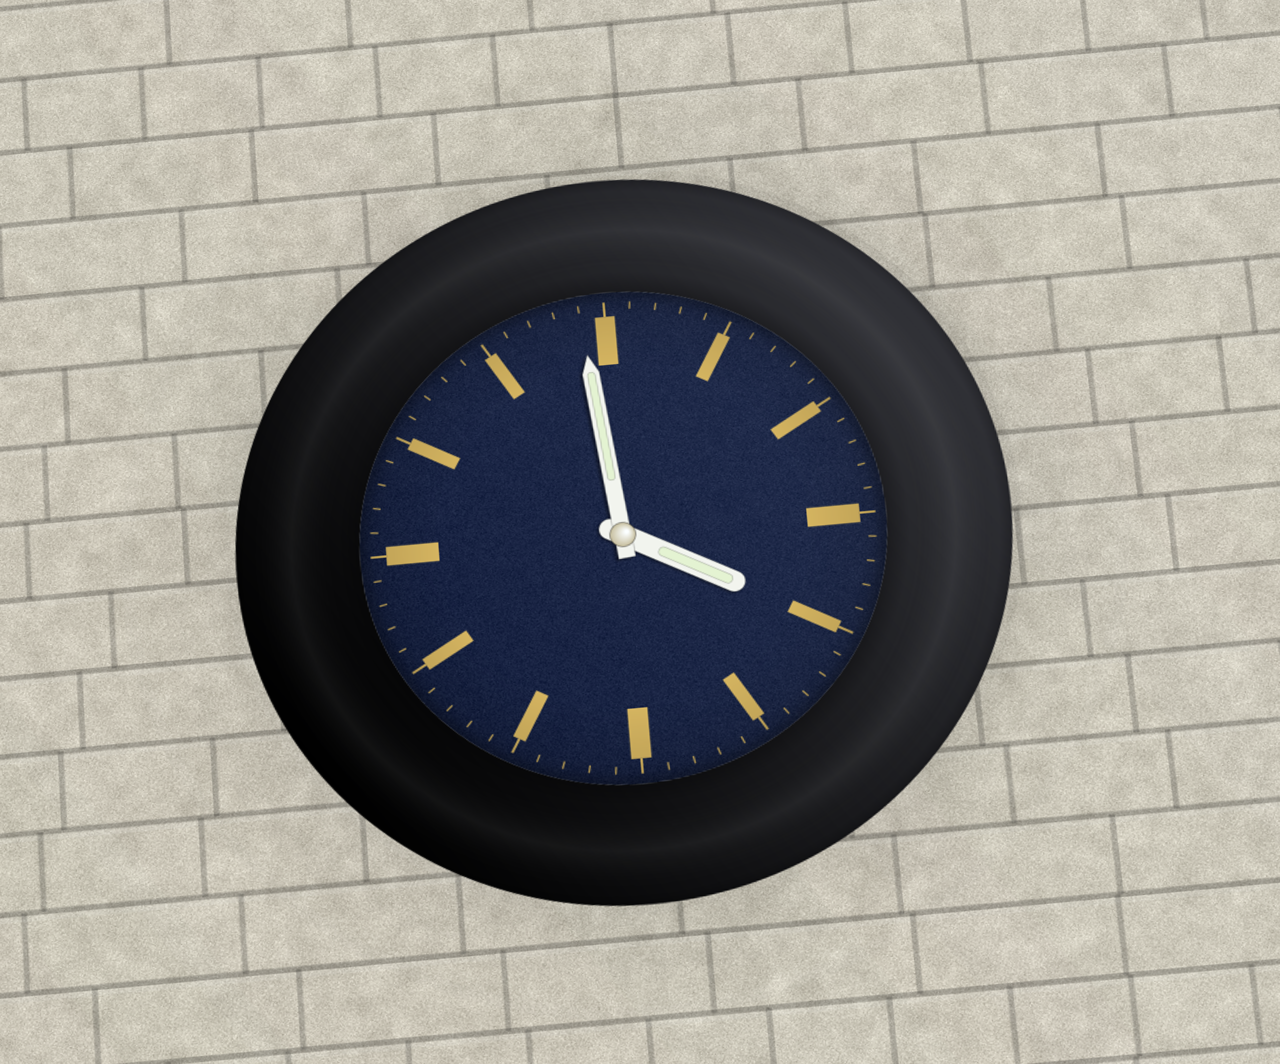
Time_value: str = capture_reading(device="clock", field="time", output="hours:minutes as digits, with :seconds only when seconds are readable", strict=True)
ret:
3:59
